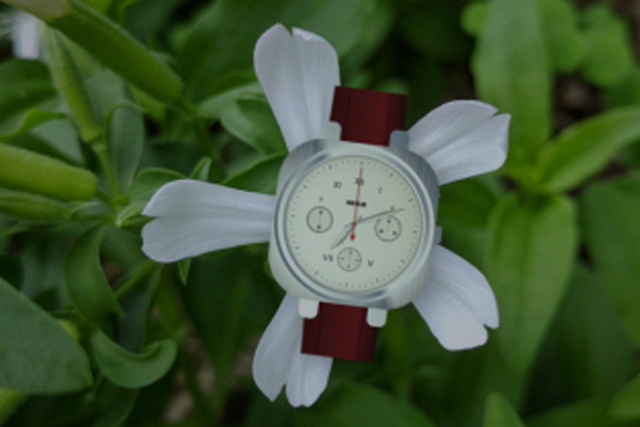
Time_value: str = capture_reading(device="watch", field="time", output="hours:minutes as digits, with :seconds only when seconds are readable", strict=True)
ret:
7:11
